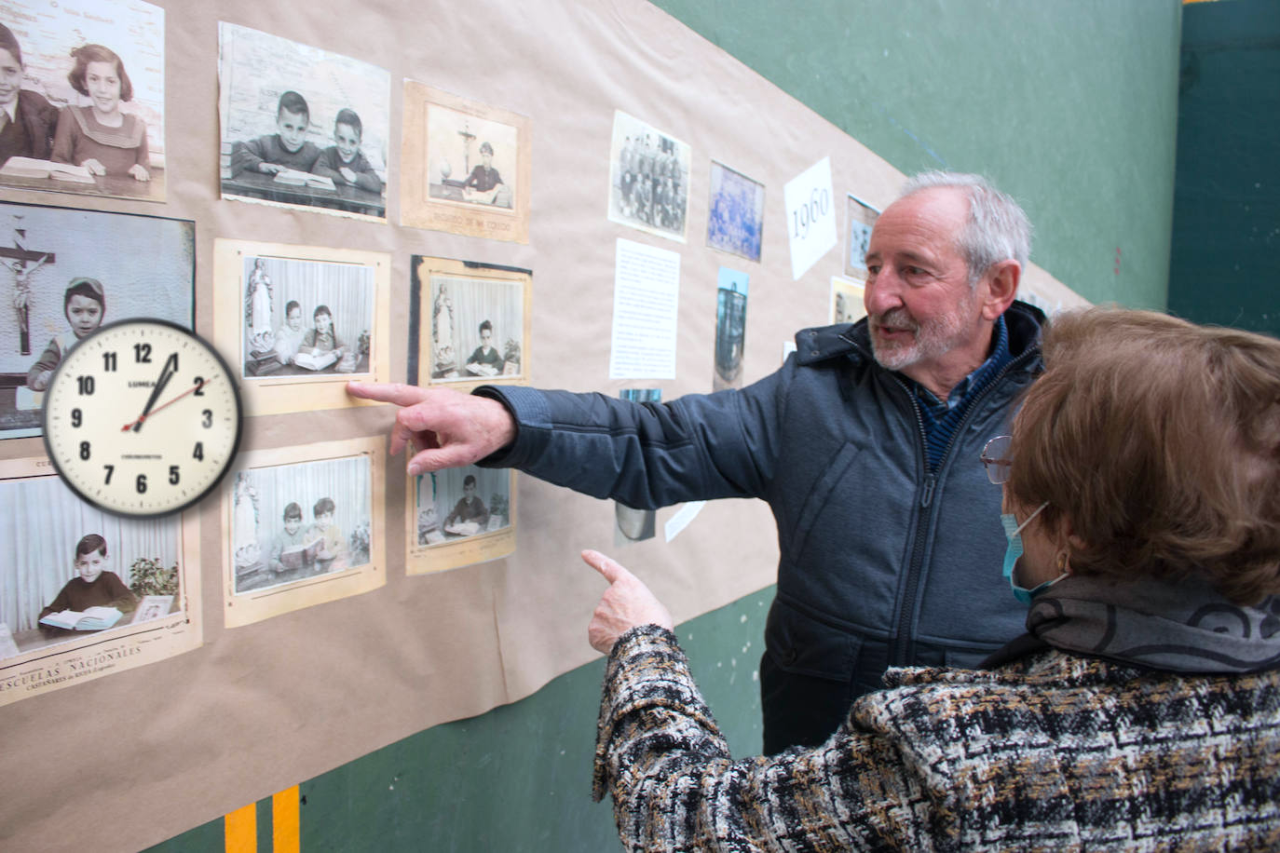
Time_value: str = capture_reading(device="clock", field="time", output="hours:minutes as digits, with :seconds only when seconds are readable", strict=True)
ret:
1:04:10
